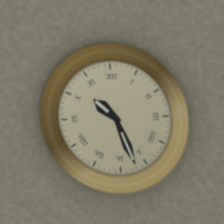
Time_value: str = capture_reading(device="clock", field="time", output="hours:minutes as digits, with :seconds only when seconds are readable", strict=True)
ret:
10:27
